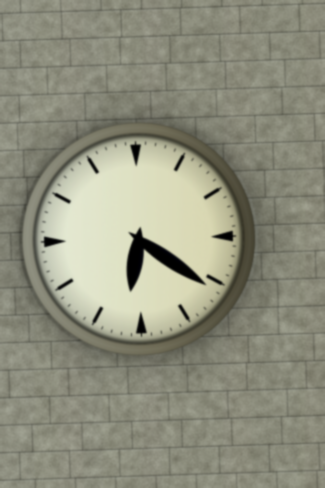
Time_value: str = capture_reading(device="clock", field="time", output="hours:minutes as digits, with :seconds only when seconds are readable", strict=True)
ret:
6:21
